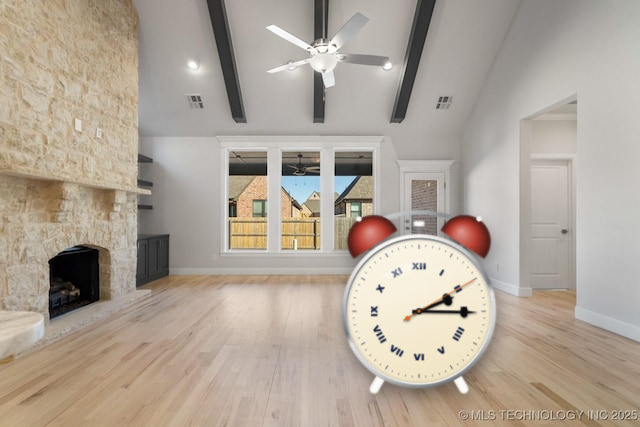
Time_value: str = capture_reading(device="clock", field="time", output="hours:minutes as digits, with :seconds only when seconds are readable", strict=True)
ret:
2:15:10
